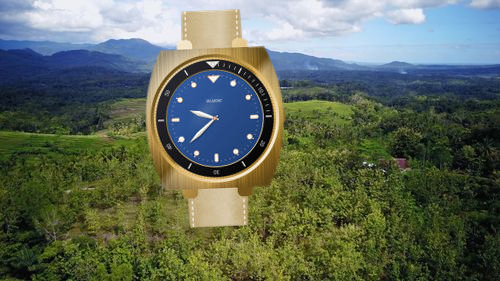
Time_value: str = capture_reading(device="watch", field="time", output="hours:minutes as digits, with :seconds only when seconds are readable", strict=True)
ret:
9:38
